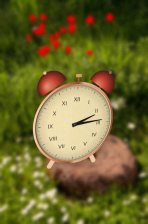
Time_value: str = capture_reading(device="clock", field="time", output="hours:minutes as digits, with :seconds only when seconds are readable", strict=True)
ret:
2:14
